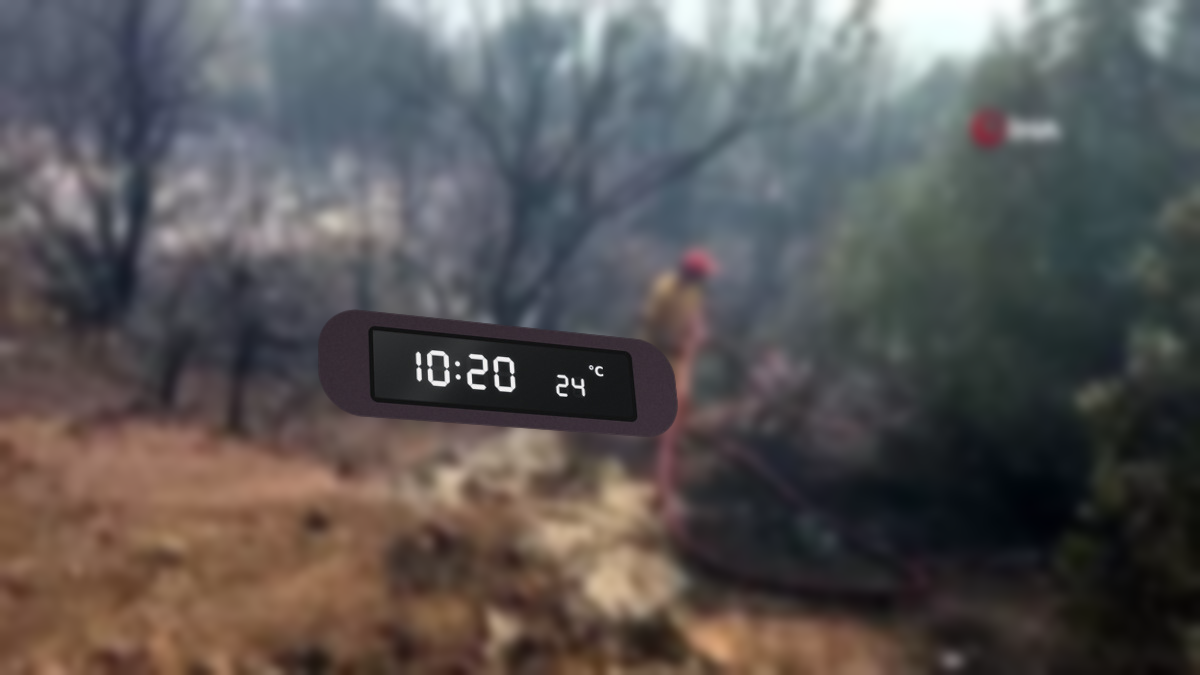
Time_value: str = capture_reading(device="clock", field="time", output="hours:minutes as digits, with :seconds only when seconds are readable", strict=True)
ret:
10:20
